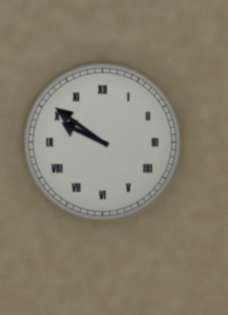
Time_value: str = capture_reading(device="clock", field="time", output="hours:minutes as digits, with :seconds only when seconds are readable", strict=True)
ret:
9:51
